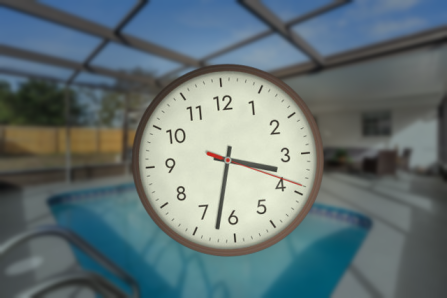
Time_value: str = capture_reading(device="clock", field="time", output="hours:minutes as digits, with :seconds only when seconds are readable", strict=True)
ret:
3:32:19
